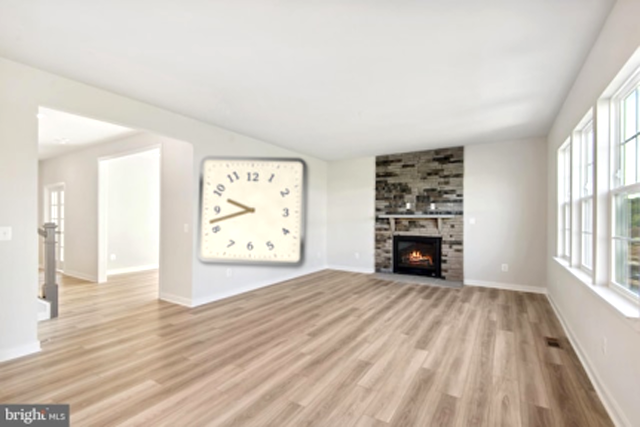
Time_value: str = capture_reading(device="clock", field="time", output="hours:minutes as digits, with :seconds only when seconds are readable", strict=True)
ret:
9:42
